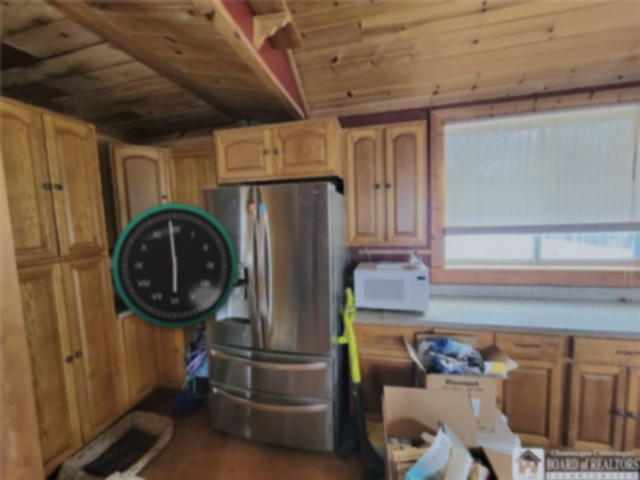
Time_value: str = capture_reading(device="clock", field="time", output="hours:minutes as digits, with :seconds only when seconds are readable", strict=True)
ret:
5:59
